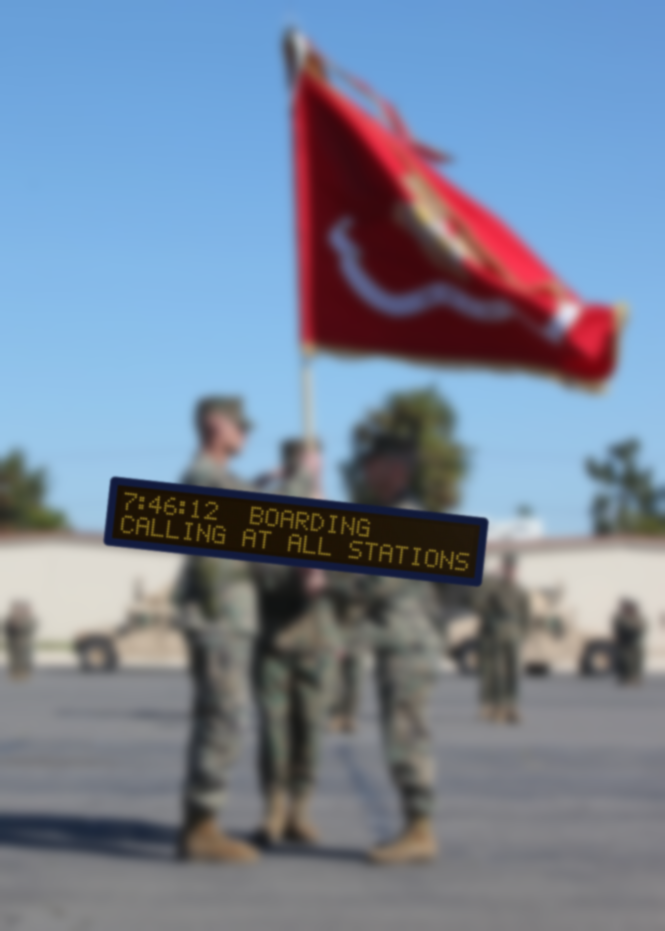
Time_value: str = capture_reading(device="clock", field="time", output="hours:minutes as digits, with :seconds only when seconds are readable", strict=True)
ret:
7:46:12
